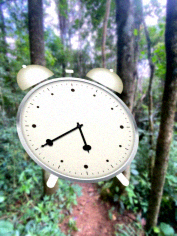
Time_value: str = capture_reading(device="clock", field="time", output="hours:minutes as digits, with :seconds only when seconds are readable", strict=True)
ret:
5:40
